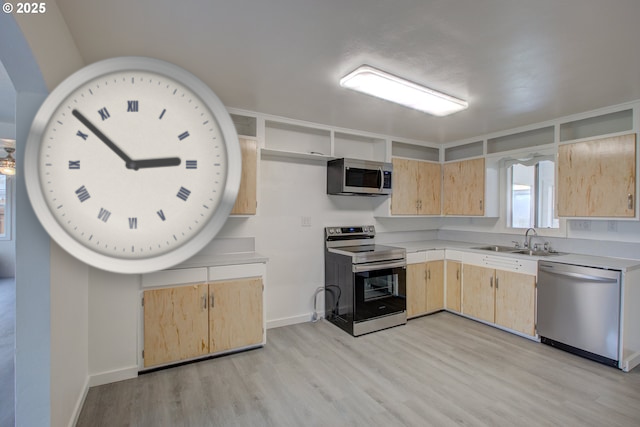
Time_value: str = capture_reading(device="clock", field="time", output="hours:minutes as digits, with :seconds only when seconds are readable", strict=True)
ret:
2:52
